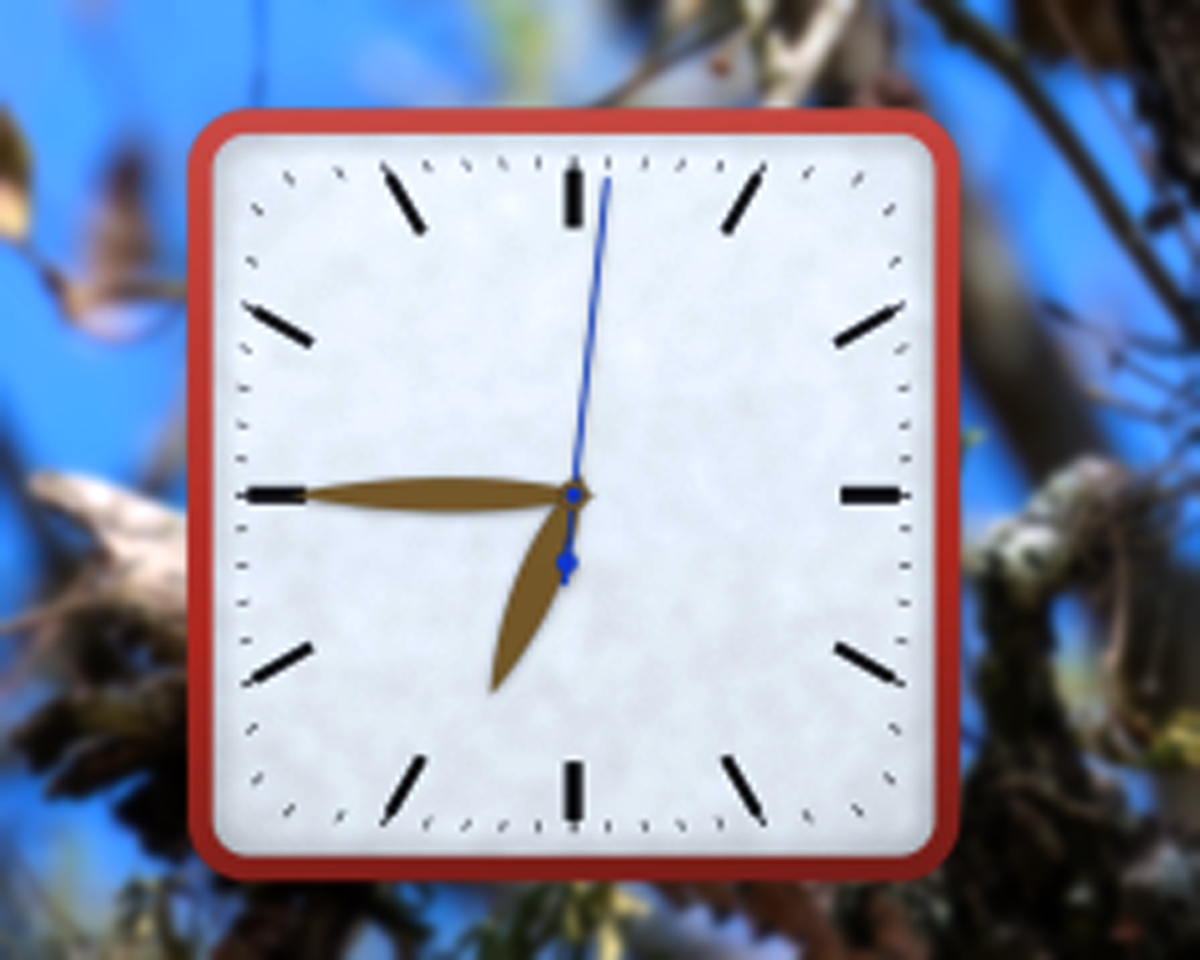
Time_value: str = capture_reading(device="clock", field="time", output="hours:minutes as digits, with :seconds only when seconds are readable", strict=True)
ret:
6:45:01
